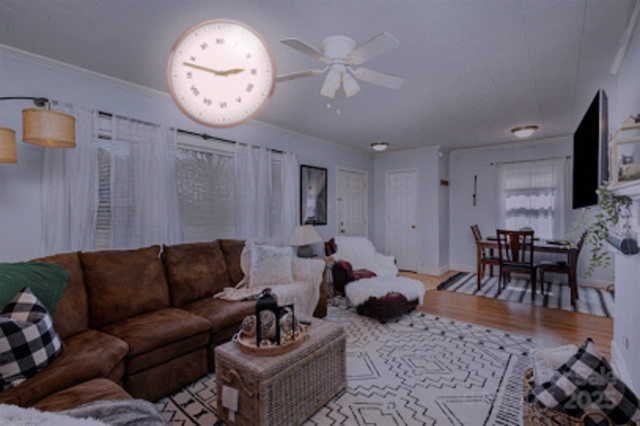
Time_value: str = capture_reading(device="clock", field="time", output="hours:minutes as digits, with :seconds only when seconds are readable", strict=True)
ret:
2:48
